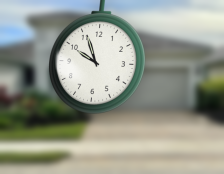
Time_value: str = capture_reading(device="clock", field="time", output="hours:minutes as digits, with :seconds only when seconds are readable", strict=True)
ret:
9:56
